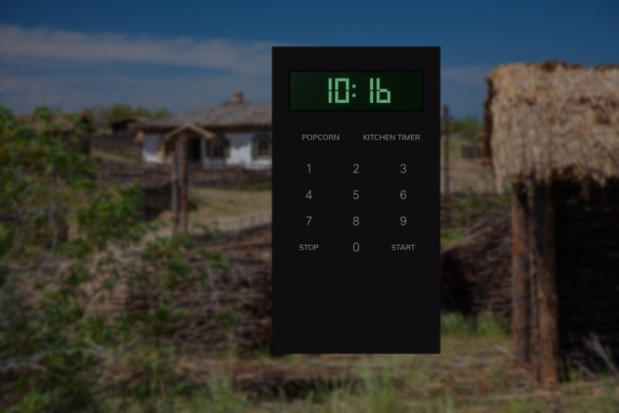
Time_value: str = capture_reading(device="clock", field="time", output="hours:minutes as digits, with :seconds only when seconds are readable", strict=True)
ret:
10:16
